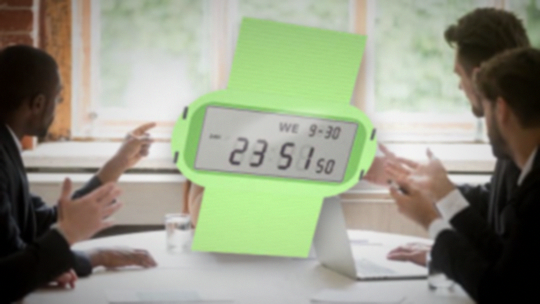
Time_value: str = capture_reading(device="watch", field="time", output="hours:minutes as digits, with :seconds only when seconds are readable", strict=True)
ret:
23:51:50
